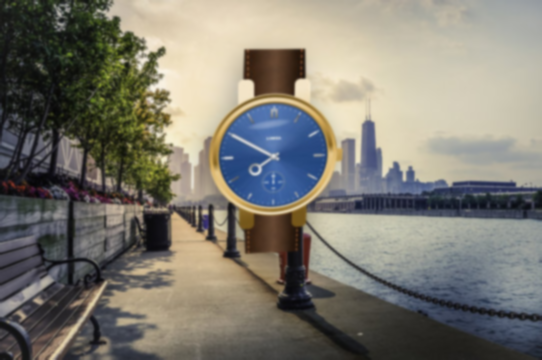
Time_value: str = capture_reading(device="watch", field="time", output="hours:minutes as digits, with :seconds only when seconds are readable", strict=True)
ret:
7:50
